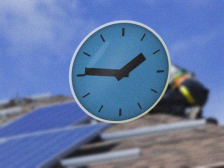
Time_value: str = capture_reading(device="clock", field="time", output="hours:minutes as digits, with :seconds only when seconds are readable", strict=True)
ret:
1:46
